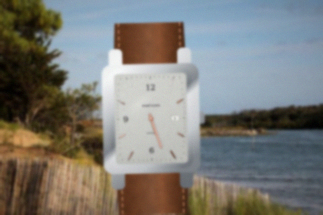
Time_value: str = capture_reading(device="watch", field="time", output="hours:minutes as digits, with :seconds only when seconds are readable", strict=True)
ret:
5:27
